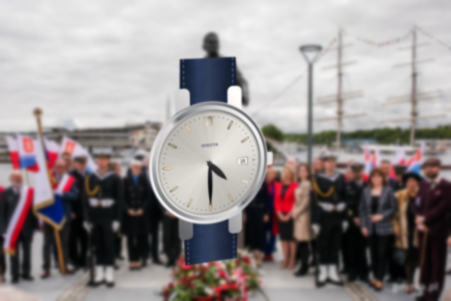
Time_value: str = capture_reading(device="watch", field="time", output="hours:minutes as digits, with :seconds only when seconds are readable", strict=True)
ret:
4:30
